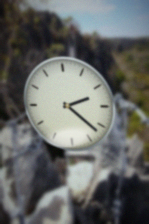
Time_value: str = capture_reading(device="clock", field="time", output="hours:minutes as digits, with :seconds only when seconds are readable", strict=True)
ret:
2:22
